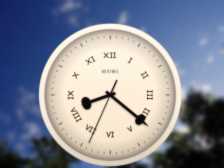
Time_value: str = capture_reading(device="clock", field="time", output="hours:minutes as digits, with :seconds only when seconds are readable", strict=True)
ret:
8:21:34
